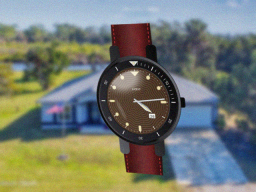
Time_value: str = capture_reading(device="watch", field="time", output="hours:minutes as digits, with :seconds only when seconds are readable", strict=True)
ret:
4:14
